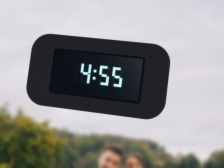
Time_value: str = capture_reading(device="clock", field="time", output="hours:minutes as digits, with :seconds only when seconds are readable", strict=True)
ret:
4:55
